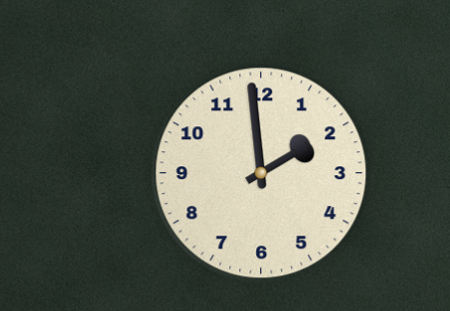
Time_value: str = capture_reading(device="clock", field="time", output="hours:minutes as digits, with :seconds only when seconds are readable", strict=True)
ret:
1:59
